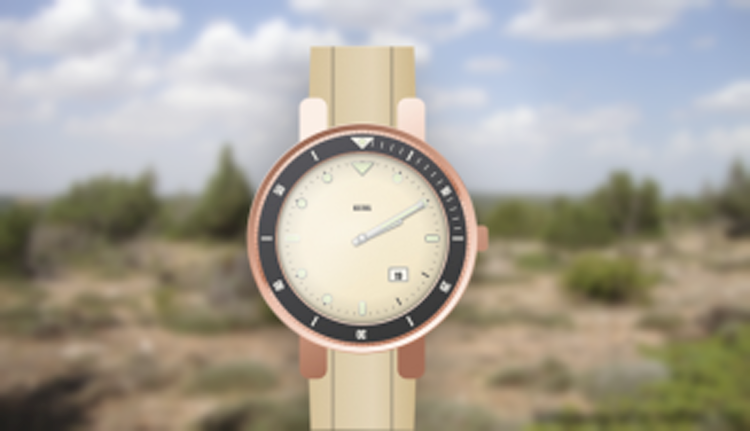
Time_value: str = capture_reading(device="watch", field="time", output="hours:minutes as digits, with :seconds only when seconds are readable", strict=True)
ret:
2:10
